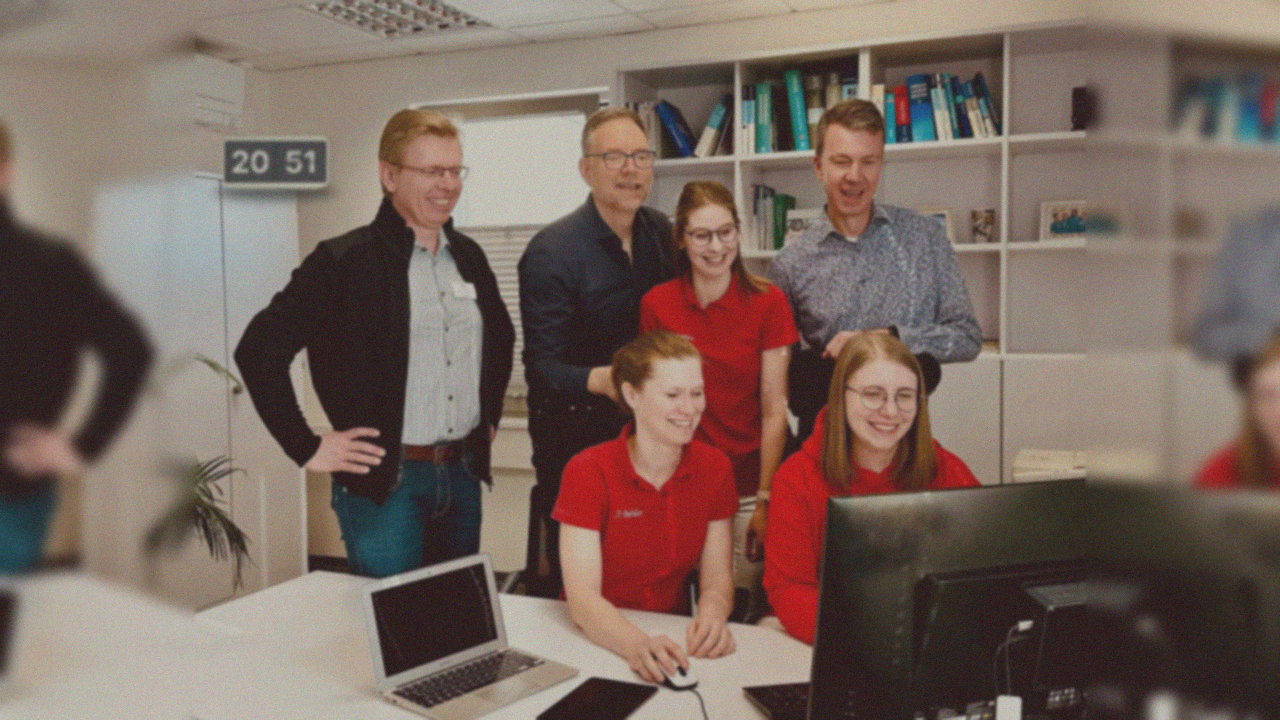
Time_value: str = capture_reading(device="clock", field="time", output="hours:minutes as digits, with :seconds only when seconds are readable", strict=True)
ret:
20:51
